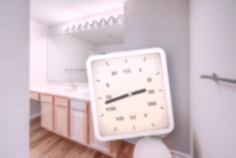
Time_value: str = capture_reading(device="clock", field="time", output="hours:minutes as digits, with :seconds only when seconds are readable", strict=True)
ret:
2:43
